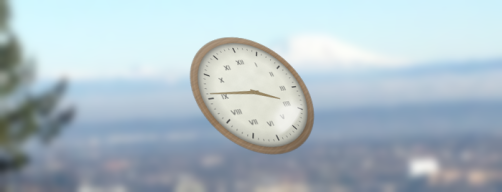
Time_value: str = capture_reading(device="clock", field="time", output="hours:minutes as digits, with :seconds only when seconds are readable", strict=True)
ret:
3:46
